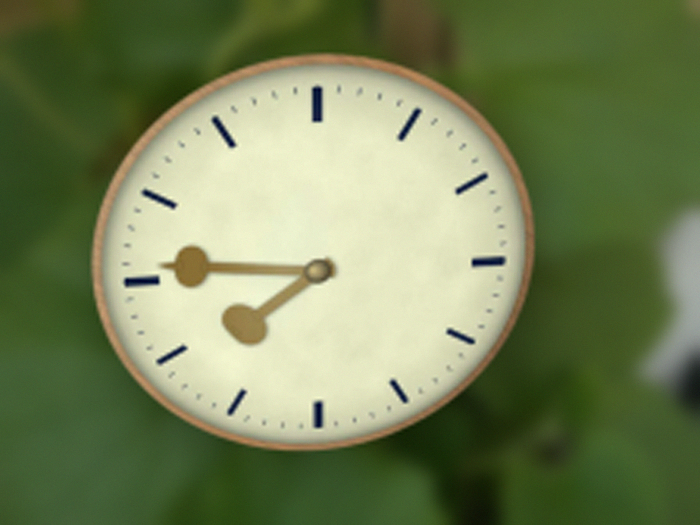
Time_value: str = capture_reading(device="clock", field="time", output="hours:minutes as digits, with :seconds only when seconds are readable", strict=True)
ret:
7:46
